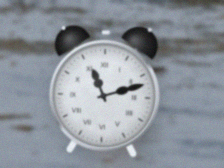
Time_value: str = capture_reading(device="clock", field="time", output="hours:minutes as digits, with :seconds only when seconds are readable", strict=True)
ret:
11:12
